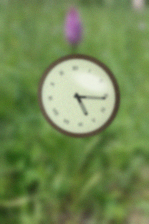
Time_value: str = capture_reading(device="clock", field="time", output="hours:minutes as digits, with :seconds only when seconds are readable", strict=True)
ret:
5:16
